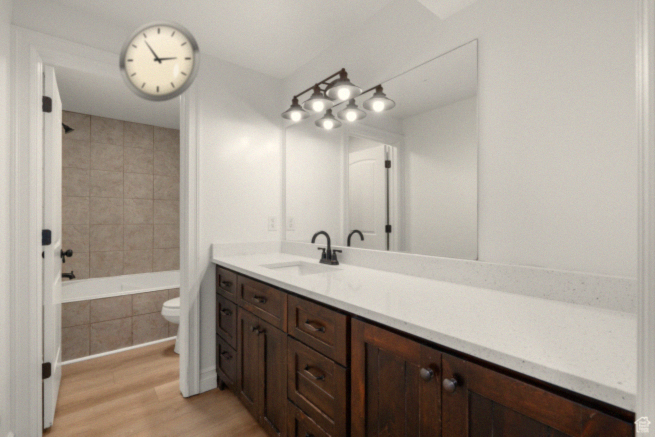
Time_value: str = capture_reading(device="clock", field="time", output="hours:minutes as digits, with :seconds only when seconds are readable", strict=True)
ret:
2:54
